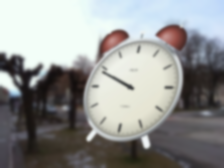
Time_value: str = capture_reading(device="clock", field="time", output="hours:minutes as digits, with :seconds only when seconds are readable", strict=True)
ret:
9:49
